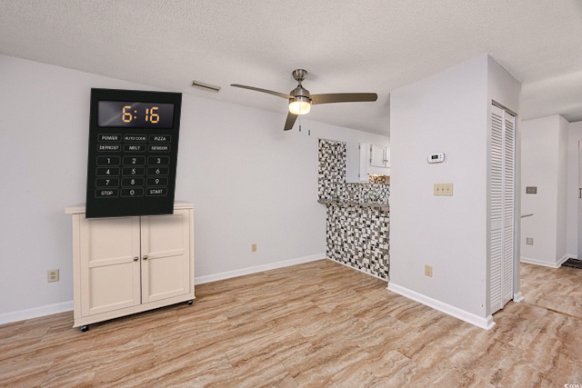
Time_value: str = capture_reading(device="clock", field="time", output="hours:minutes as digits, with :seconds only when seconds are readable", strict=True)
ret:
6:16
